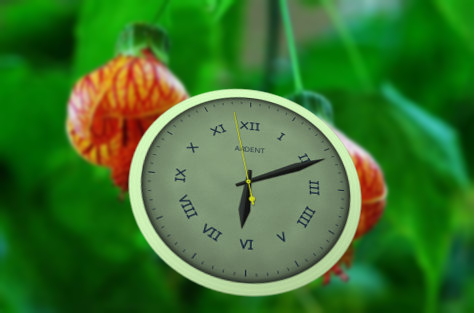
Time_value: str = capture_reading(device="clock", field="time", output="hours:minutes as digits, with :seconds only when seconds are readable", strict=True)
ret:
6:10:58
